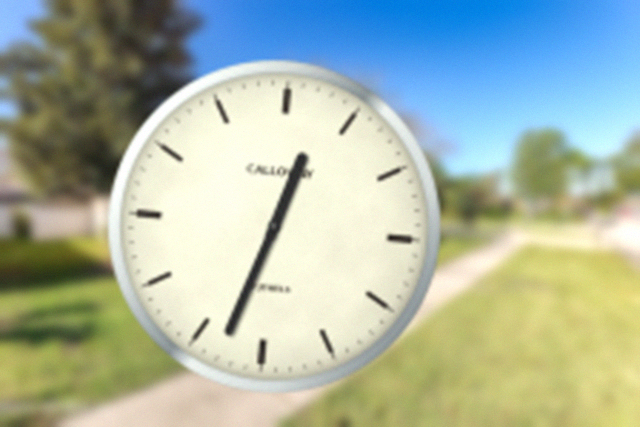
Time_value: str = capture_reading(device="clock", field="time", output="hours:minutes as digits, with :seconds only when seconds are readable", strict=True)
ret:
12:33
